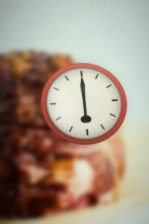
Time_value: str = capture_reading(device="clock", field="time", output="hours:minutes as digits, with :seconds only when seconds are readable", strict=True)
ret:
6:00
